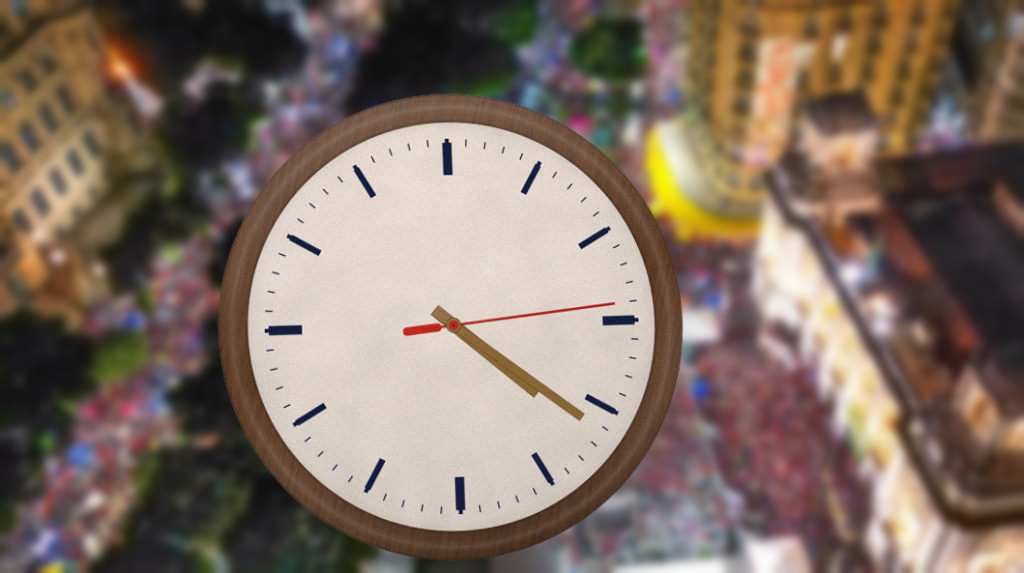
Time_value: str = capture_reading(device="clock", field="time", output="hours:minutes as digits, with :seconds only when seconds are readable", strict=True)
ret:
4:21:14
